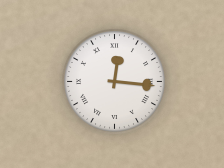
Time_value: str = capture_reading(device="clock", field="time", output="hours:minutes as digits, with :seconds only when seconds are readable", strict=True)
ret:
12:16
